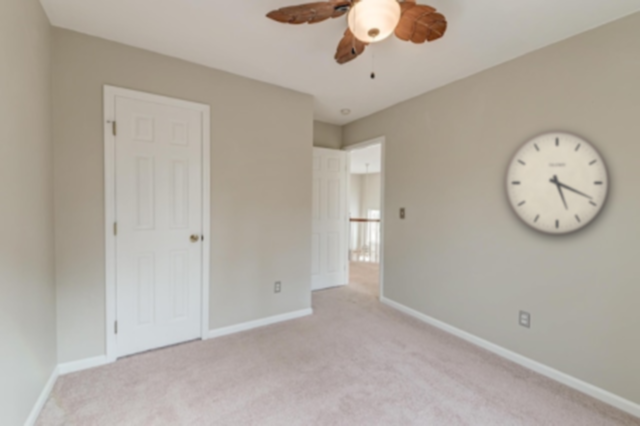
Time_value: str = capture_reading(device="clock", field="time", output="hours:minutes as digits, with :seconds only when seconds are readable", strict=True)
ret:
5:19
